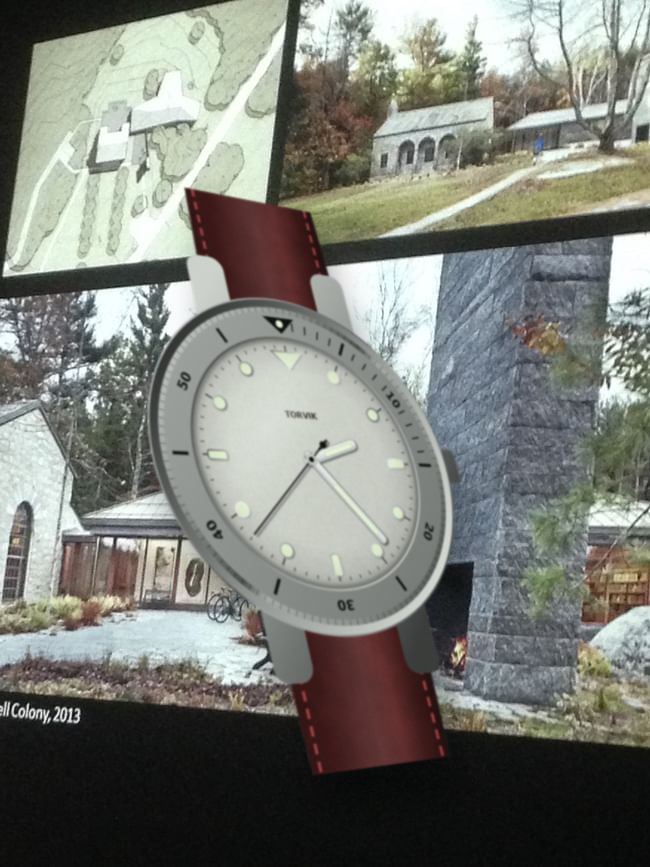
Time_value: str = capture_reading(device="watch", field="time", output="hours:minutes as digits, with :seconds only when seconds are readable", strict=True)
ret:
2:23:38
